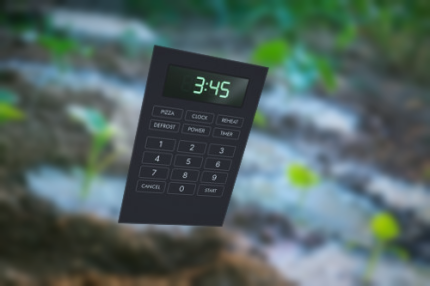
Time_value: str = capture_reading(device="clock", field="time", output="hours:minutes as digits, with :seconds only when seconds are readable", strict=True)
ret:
3:45
